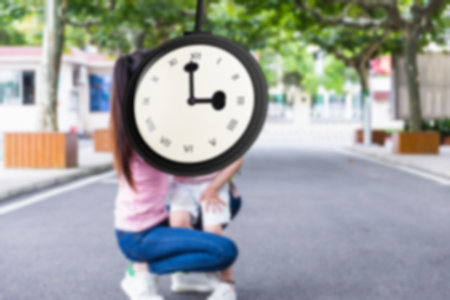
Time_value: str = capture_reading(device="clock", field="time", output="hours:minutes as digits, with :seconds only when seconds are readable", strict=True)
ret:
2:59
